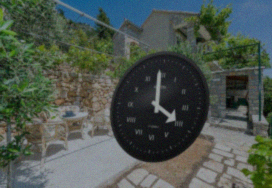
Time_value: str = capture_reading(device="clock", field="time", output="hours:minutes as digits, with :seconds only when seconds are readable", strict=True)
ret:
3:59
